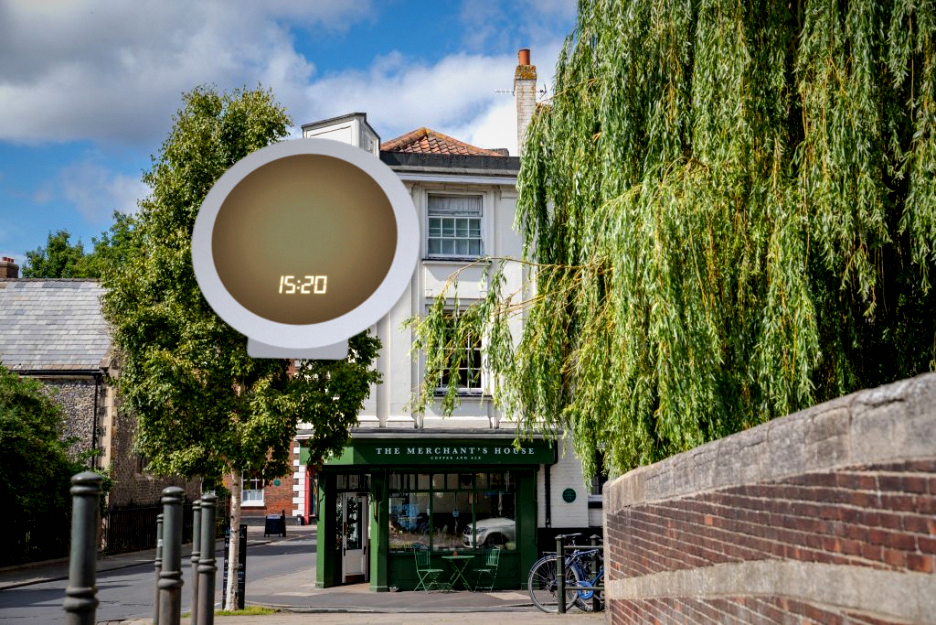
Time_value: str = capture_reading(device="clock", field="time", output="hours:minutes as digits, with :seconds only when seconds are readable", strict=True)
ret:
15:20
